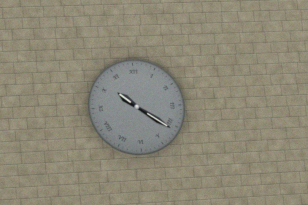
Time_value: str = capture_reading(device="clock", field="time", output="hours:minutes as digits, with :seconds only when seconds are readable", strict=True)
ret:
10:21
